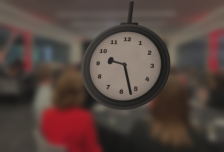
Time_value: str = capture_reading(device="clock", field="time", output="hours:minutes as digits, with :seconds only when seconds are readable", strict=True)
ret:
9:27
